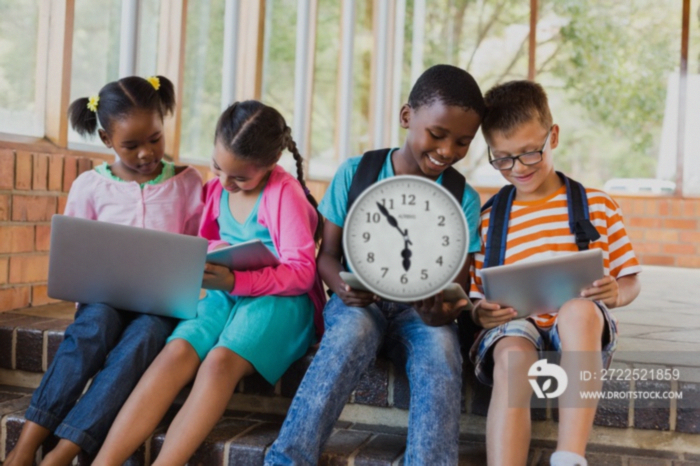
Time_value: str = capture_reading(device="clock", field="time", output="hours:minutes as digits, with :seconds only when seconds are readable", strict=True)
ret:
5:53
